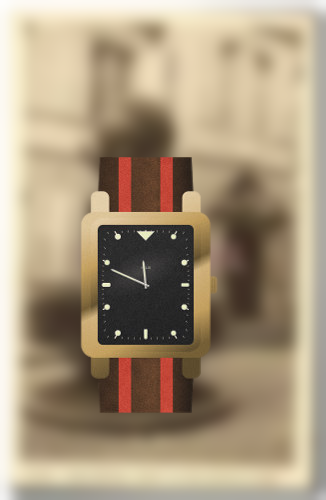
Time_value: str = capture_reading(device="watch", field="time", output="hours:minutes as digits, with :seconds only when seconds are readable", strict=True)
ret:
11:49
